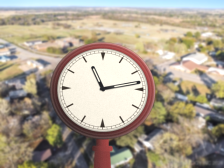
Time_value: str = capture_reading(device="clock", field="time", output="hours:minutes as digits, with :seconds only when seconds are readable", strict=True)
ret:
11:13
